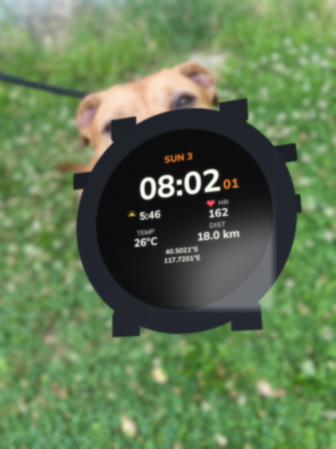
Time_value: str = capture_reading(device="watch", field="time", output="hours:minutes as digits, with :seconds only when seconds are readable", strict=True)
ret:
8:02:01
